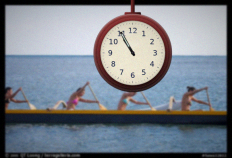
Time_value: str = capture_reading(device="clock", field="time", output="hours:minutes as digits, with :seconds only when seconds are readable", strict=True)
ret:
10:55
